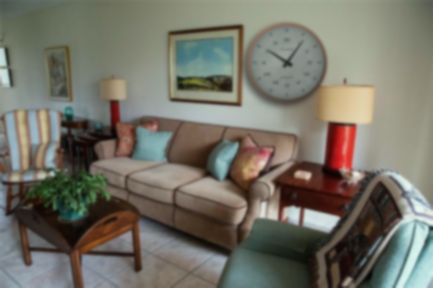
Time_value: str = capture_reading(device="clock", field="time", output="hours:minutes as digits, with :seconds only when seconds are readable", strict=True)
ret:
10:06
